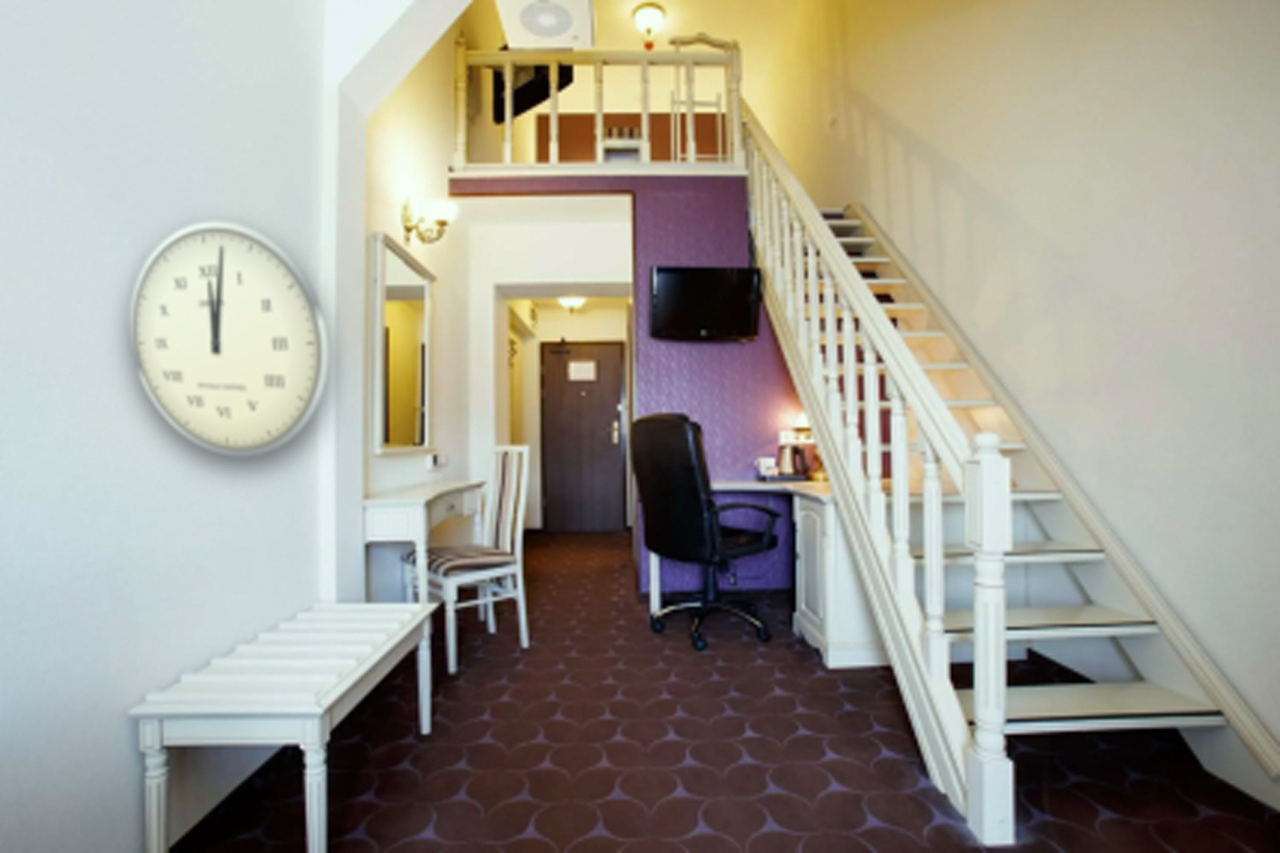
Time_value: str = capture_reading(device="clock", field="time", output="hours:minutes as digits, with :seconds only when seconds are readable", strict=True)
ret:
12:02
